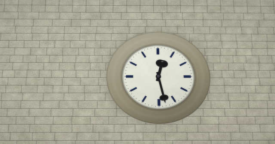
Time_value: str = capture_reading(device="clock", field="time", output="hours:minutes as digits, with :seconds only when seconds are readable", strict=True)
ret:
12:28
